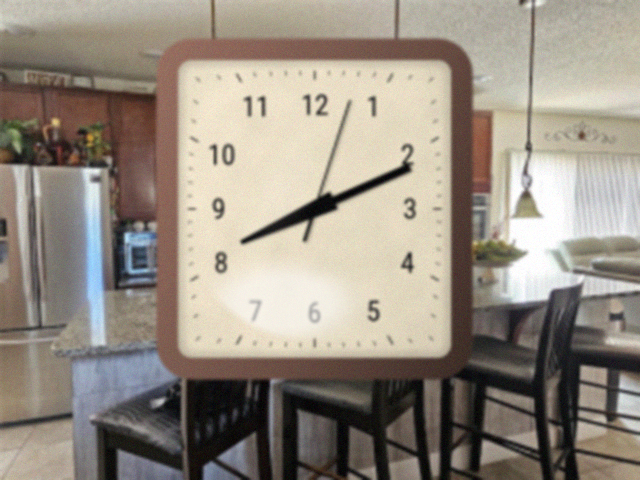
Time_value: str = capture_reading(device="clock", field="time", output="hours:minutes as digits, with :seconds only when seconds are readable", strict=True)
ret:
8:11:03
